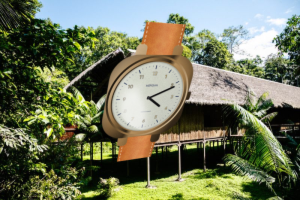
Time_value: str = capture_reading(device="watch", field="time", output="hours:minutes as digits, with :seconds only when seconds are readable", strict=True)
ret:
4:11
